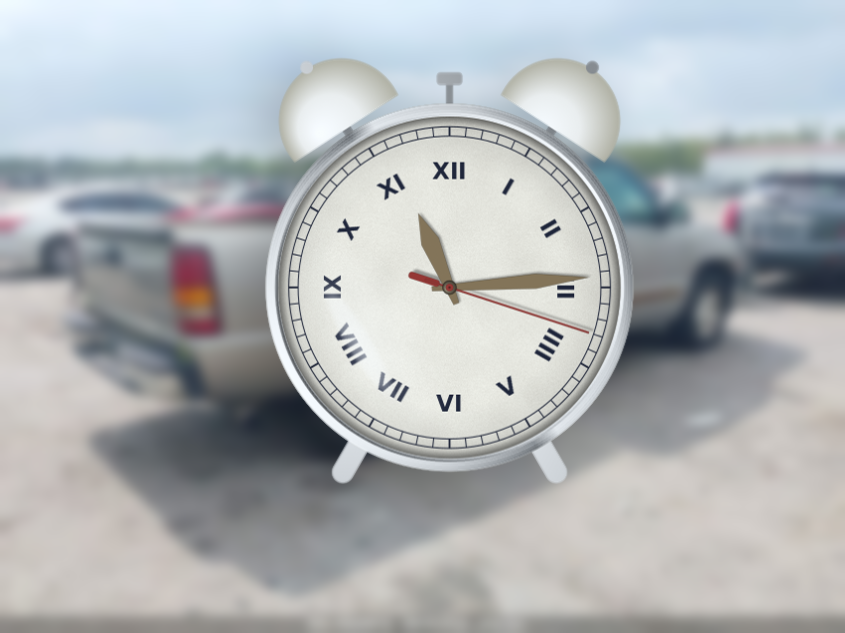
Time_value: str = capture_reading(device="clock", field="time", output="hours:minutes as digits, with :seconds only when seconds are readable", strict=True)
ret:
11:14:18
